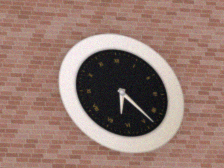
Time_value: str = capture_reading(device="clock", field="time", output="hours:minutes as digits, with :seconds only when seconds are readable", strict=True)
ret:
6:23
